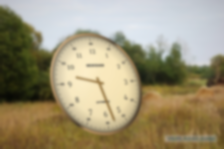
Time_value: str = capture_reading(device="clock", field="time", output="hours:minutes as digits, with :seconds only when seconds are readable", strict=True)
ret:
9:28
